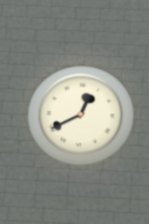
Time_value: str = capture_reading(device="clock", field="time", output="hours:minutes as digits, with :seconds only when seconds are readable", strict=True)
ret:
12:40
